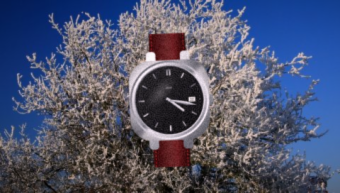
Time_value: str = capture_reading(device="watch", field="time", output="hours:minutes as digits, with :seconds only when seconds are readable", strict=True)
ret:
4:17
